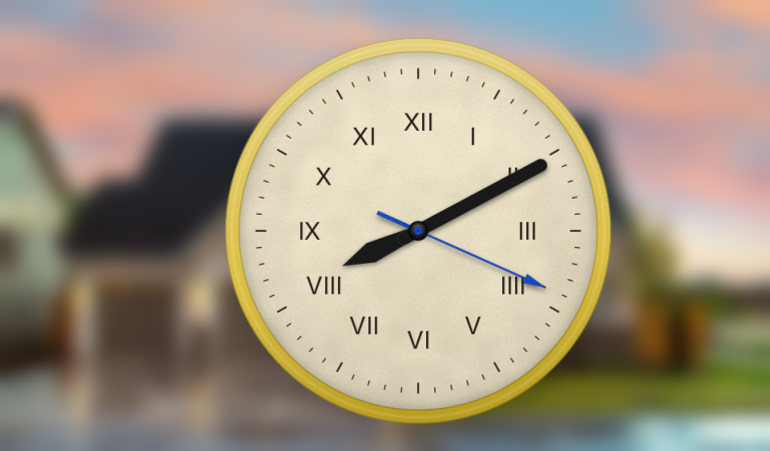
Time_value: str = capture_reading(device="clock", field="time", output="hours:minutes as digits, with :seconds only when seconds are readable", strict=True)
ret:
8:10:19
